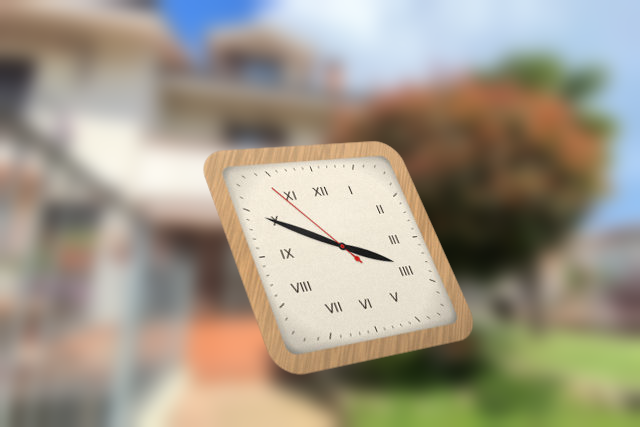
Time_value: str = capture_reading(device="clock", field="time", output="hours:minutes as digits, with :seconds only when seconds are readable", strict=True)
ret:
3:49:54
